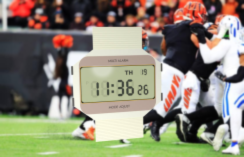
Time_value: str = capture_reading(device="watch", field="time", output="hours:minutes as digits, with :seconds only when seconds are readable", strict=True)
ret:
11:36:26
